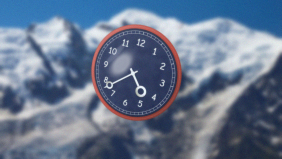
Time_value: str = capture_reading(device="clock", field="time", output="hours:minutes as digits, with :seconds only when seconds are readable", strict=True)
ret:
4:38
